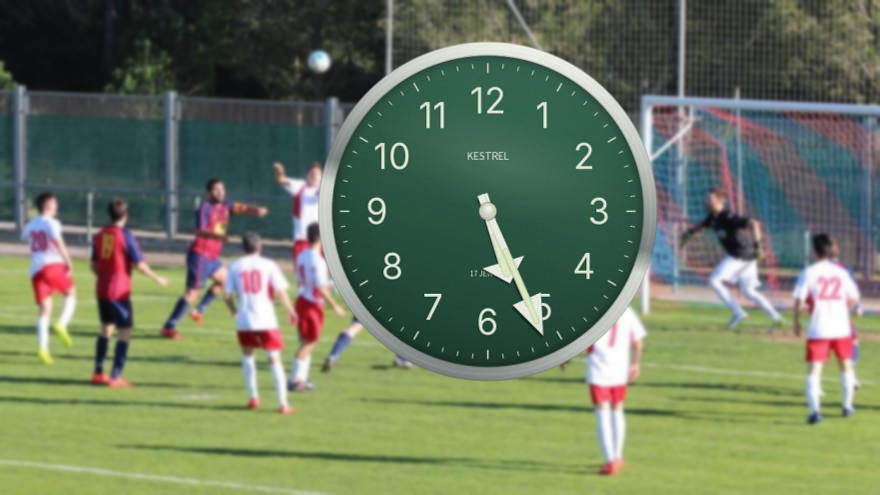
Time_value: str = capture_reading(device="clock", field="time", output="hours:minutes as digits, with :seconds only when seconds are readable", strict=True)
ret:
5:26
